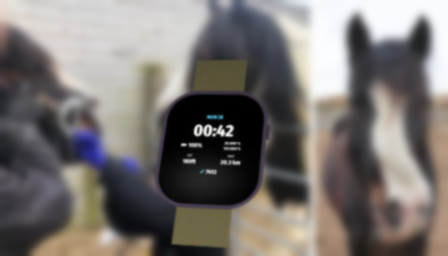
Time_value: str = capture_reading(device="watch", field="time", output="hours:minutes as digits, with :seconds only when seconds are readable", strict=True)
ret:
0:42
